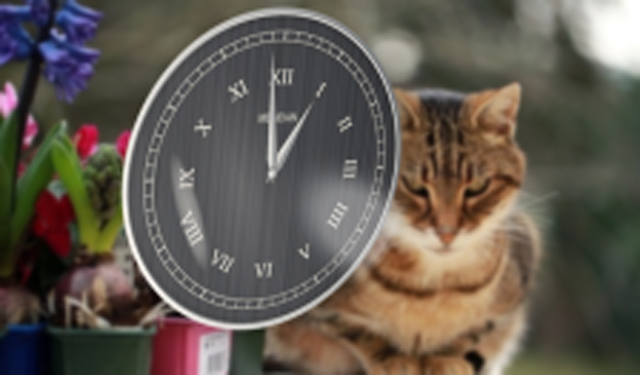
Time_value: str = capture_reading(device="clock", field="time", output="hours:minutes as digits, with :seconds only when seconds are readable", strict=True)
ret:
12:59
